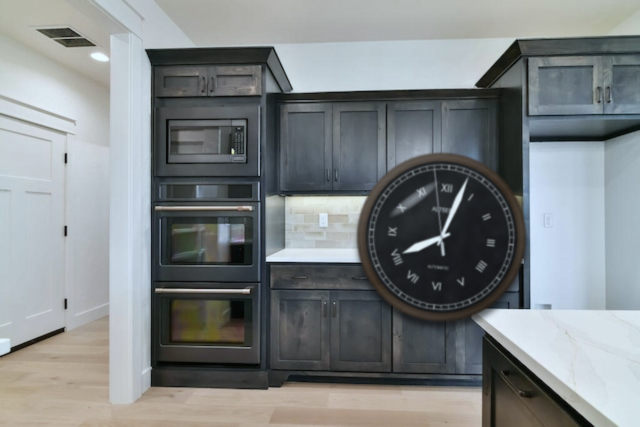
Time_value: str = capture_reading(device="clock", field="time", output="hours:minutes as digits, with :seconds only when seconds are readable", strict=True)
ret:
8:02:58
